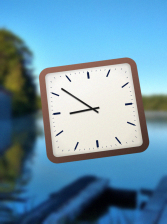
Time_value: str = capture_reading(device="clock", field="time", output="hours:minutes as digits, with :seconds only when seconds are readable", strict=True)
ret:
8:52
